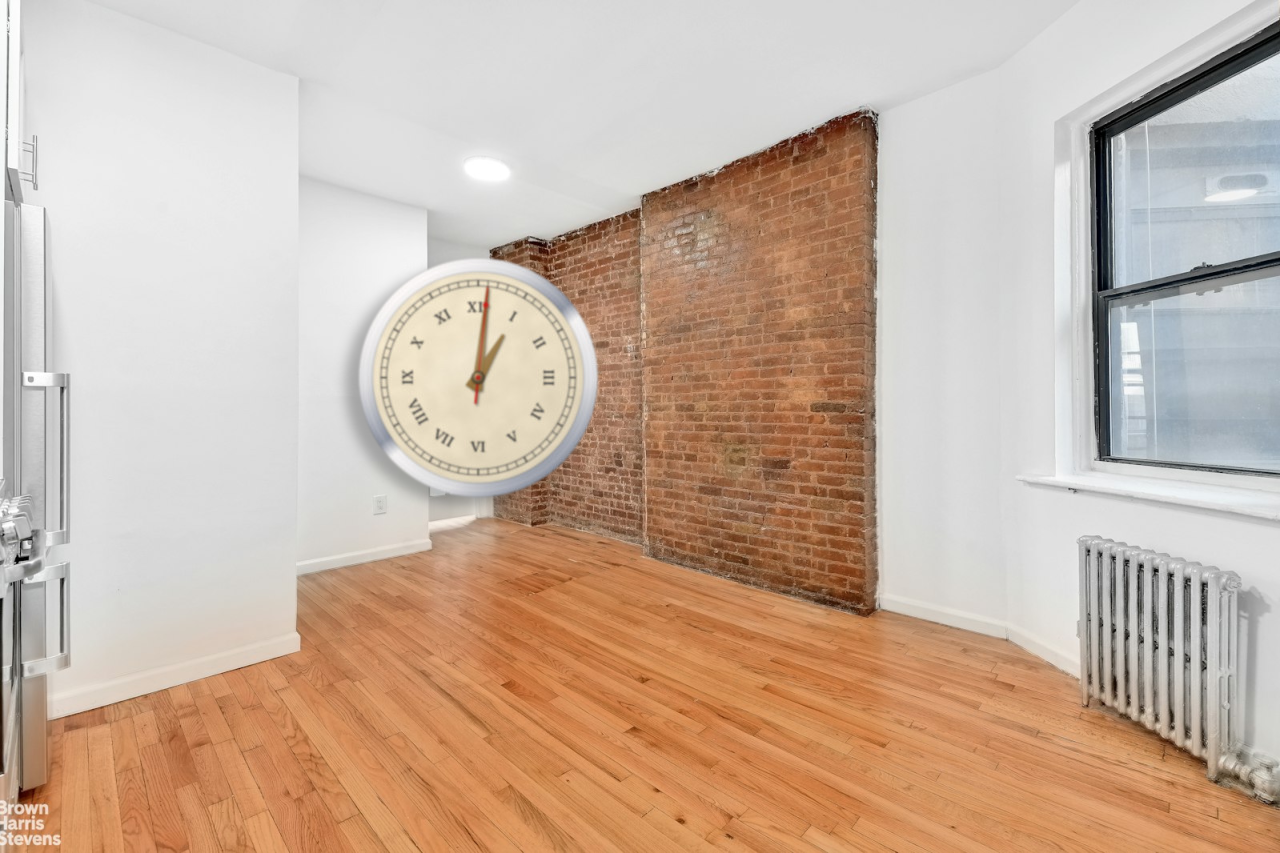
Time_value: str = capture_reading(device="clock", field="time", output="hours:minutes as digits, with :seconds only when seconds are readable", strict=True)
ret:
1:01:01
